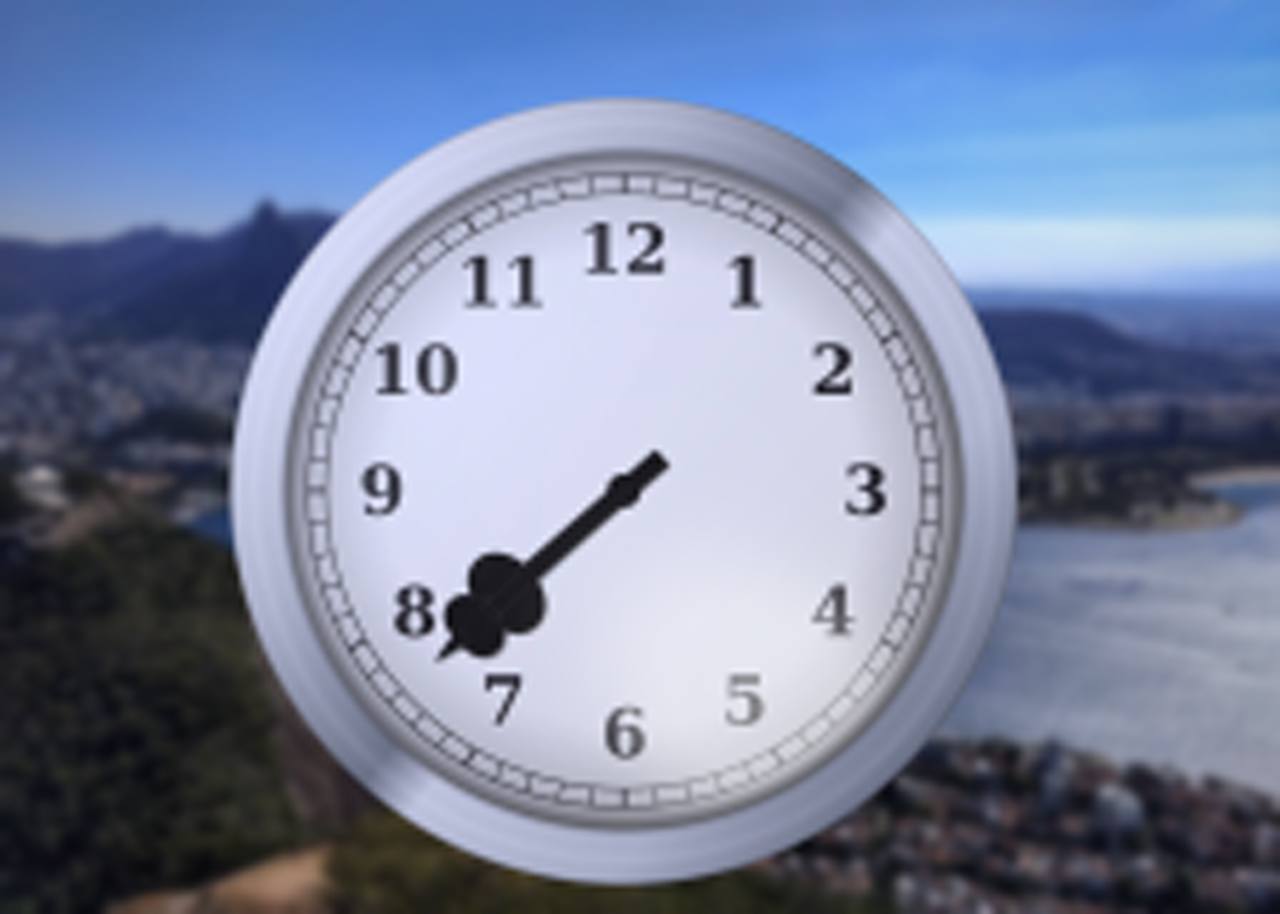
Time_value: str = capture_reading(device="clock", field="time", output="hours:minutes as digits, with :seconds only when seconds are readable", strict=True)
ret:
7:38
